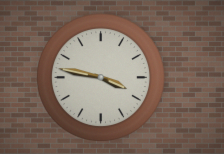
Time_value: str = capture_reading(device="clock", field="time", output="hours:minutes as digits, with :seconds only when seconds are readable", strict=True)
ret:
3:47
